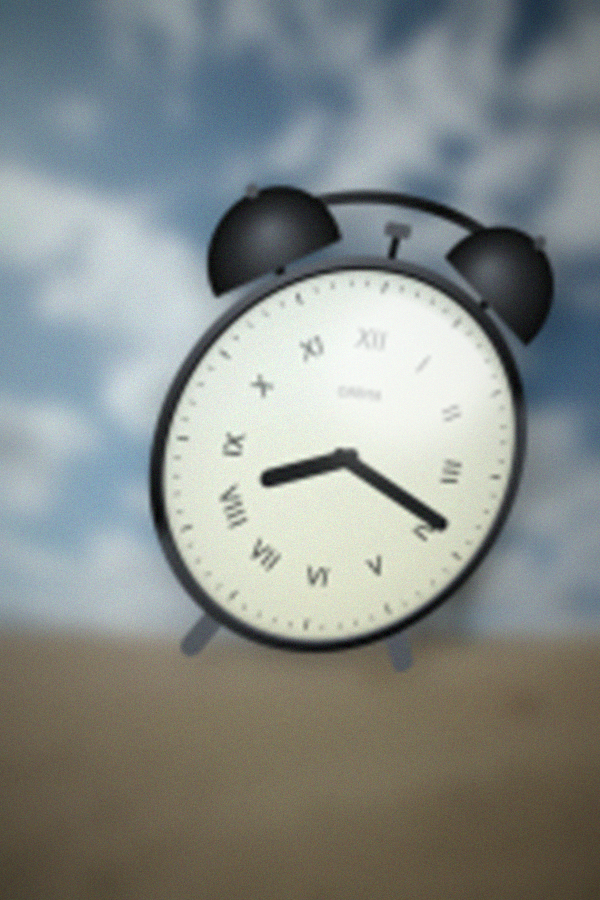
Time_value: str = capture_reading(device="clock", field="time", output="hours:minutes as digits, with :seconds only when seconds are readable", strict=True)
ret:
8:19
